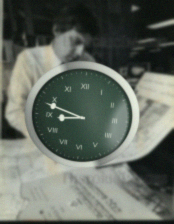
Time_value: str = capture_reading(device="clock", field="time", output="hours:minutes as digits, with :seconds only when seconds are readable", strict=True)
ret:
8:48
